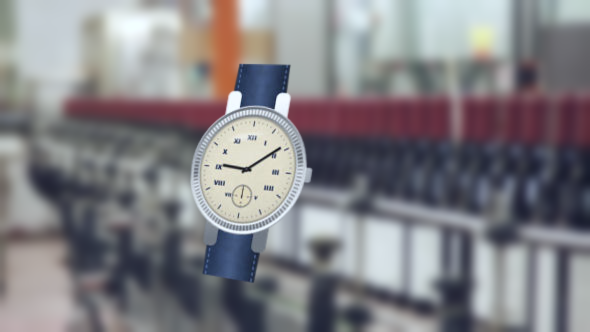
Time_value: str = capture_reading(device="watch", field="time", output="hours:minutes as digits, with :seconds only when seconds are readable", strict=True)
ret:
9:09
